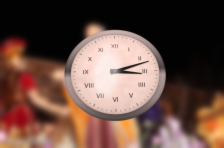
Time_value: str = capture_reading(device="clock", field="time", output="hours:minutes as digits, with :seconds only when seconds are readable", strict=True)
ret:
3:12
